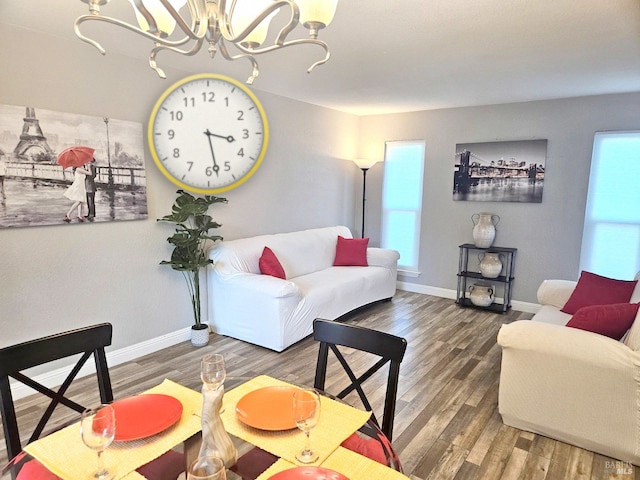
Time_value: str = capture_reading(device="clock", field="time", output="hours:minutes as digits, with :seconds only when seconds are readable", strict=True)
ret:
3:28
